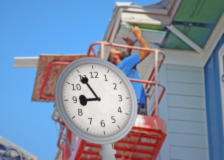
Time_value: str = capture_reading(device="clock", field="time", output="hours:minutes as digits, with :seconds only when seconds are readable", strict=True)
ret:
8:55
